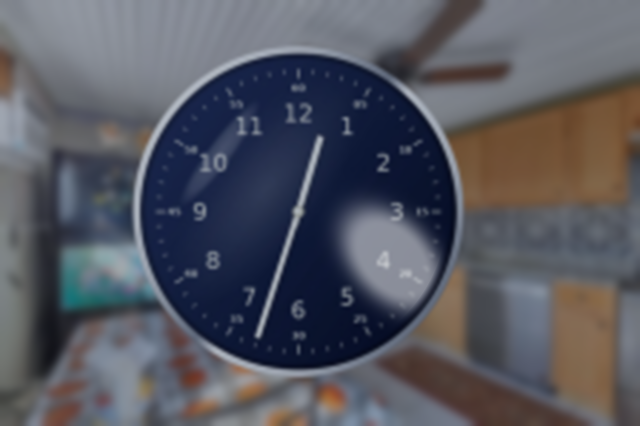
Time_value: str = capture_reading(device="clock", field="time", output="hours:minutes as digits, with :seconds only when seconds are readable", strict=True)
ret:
12:33
